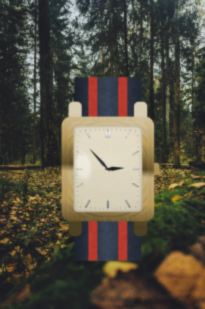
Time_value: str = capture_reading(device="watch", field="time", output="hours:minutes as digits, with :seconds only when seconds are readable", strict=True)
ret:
2:53
